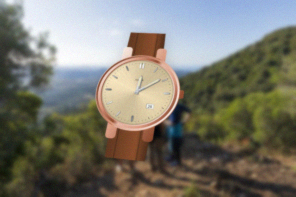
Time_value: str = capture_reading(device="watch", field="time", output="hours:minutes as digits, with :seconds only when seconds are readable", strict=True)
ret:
12:09
